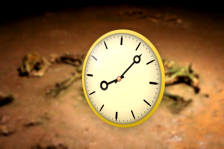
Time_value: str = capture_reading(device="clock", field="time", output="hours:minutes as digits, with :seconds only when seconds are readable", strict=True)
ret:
8:07
